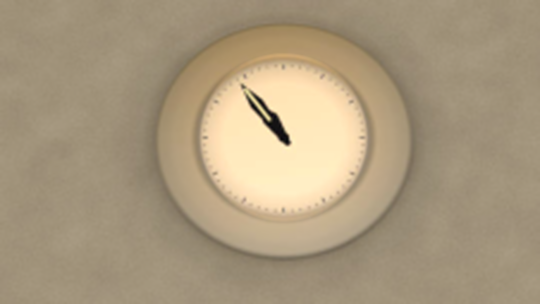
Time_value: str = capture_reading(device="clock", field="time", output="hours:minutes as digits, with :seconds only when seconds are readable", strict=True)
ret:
10:54
